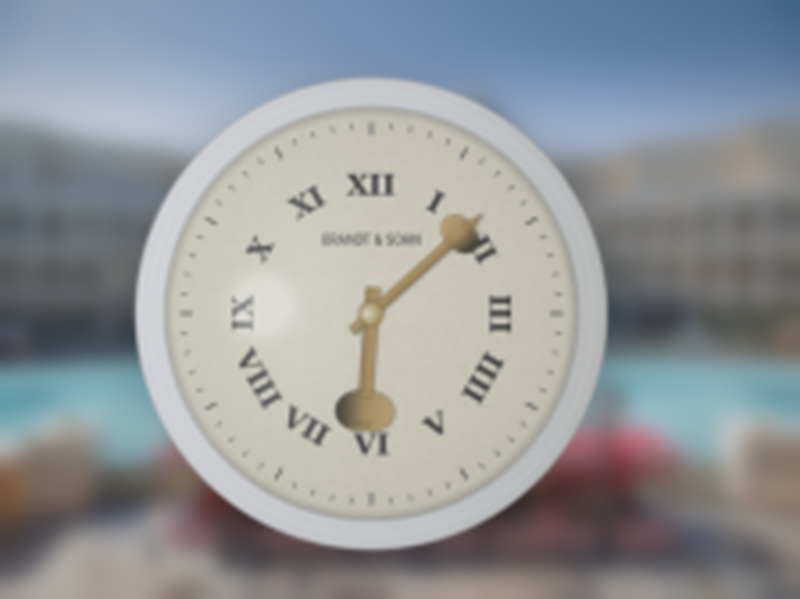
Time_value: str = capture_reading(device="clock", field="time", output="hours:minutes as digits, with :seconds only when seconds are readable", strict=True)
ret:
6:08
